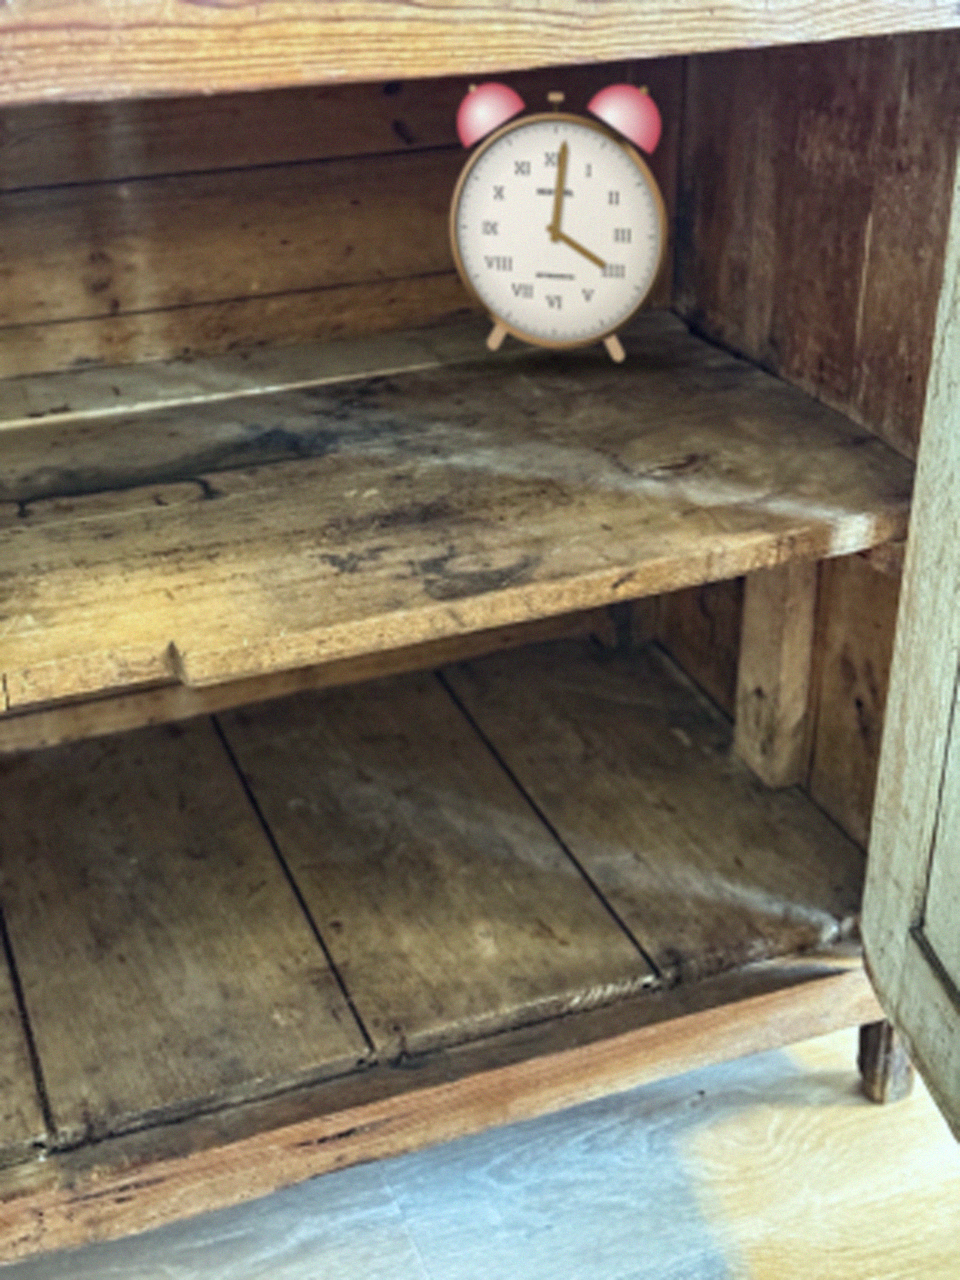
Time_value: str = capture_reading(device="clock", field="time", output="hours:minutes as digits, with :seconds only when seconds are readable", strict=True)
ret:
4:01
